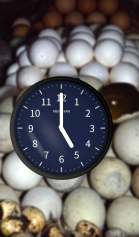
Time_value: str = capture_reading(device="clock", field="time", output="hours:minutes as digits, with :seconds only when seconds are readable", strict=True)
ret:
5:00
